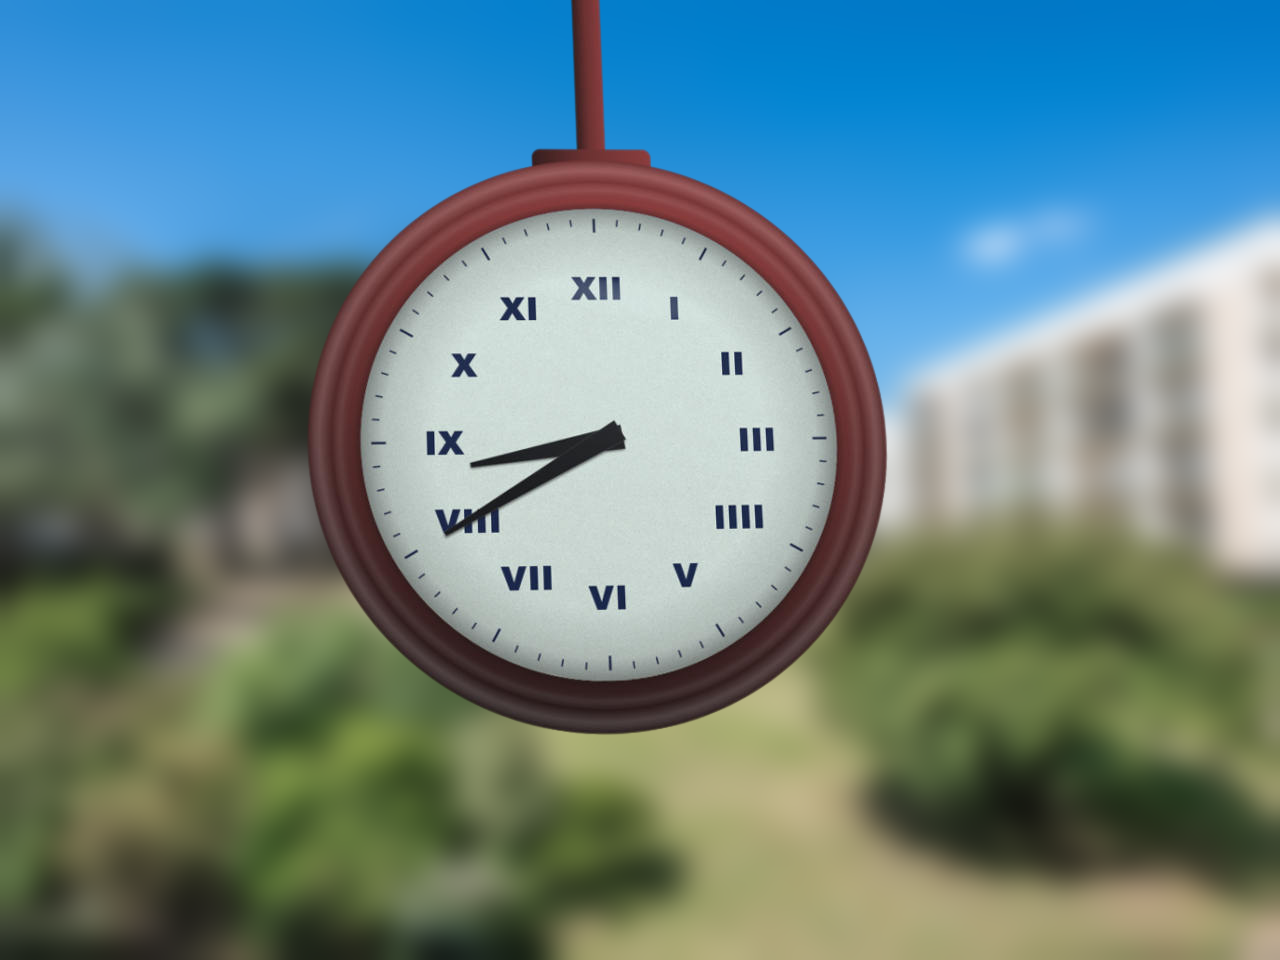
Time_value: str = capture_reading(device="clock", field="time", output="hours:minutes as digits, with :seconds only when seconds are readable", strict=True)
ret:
8:40
